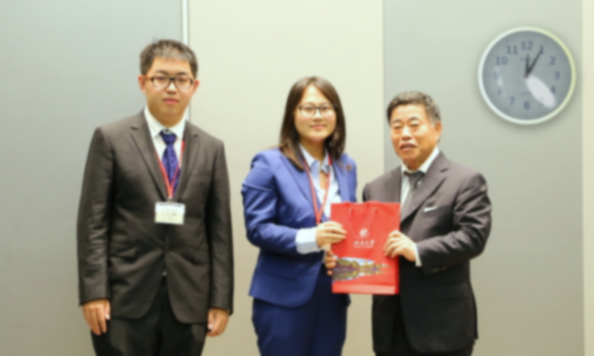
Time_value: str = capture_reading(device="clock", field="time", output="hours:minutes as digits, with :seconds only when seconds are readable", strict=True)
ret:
12:05
